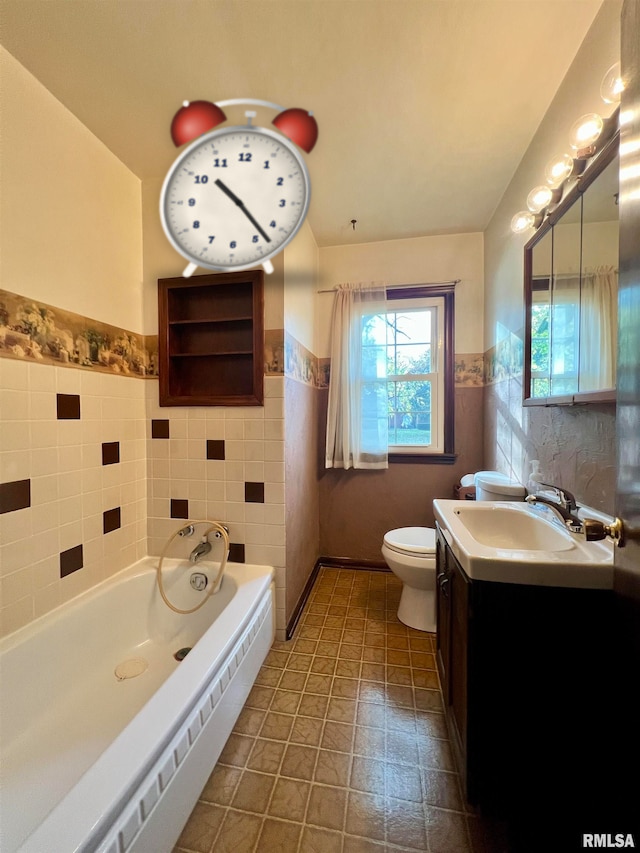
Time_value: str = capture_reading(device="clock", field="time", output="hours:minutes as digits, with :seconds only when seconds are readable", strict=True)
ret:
10:23
